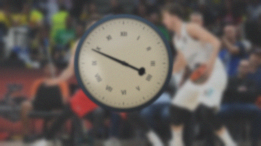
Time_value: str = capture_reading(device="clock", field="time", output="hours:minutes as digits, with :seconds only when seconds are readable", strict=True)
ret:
3:49
